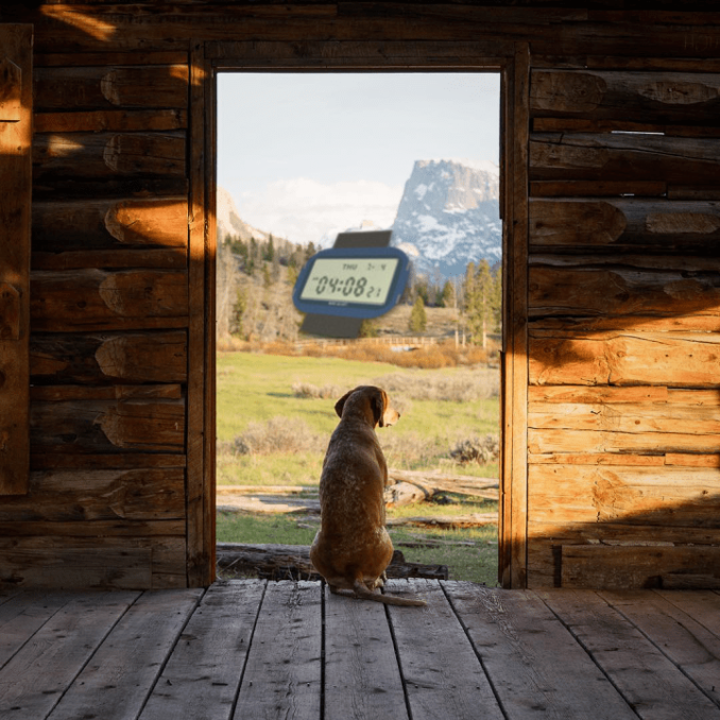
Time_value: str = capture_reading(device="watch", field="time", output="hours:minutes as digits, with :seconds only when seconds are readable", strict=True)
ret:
4:08
